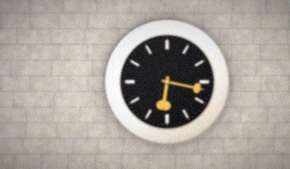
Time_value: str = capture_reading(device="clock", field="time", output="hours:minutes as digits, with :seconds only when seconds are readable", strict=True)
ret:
6:17
